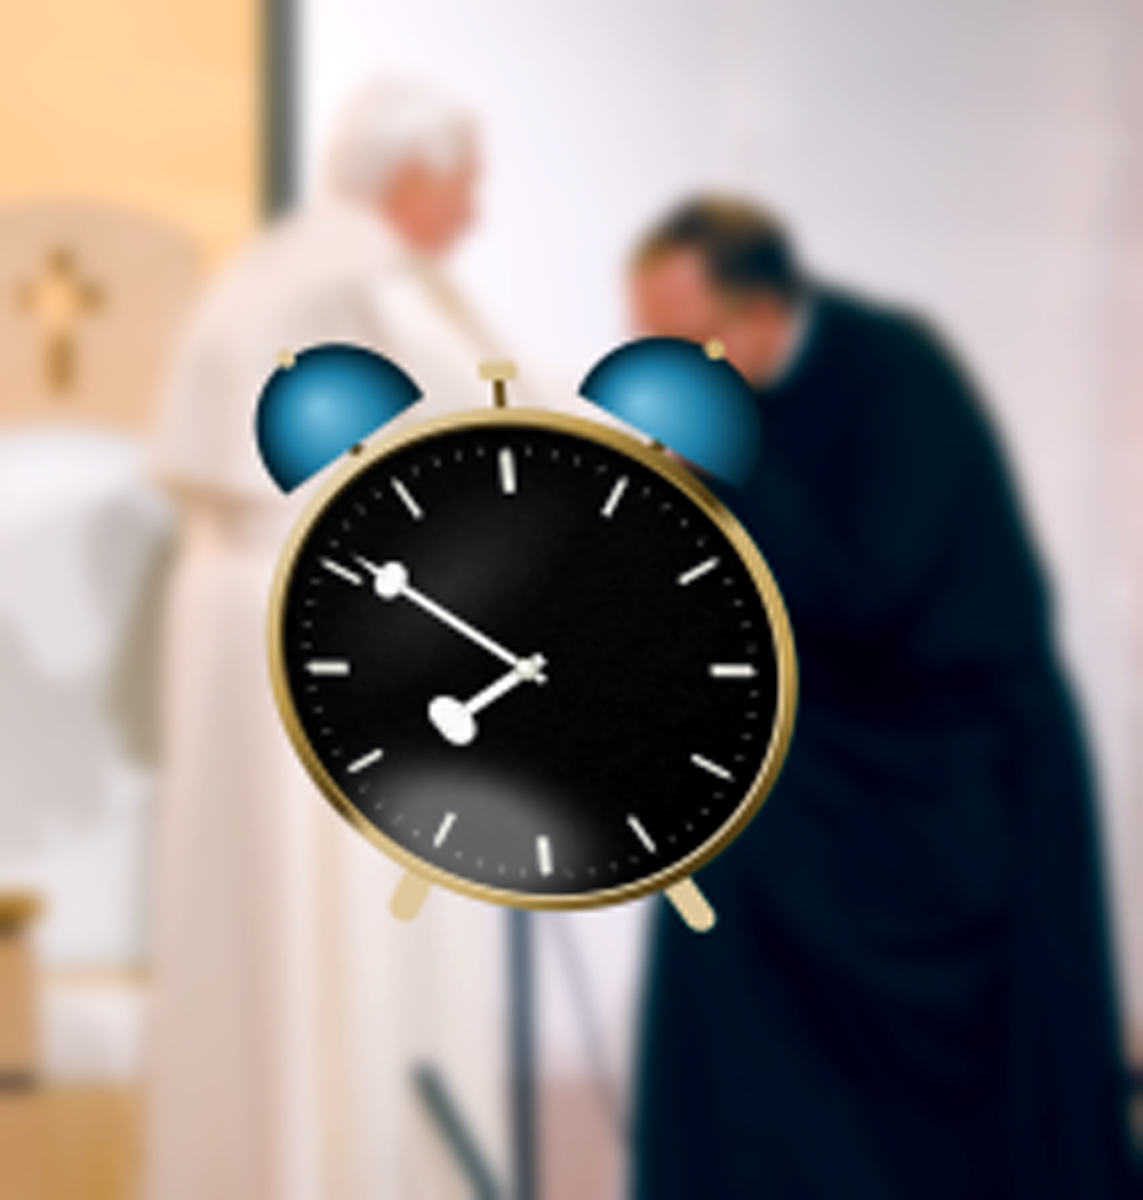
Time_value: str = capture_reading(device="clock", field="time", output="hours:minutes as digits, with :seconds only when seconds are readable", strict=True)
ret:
7:51
